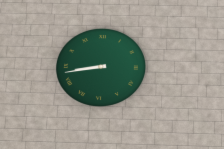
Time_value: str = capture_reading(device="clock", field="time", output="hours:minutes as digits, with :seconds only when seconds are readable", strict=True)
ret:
8:43
